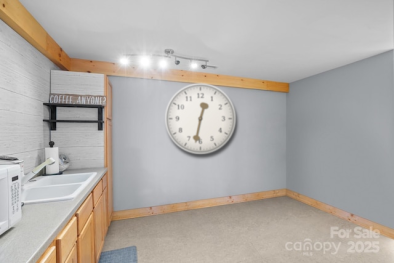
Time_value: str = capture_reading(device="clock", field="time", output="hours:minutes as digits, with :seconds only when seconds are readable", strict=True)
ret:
12:32
